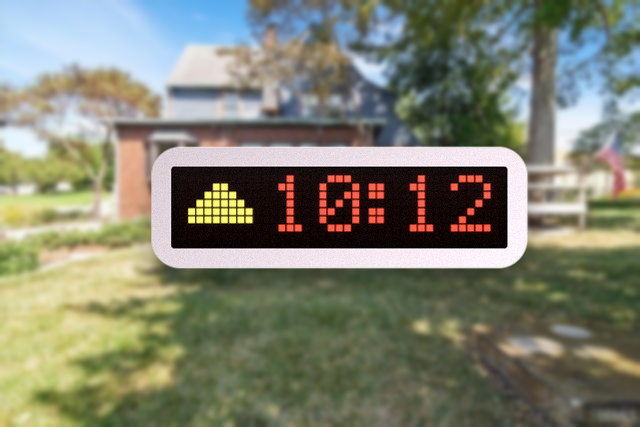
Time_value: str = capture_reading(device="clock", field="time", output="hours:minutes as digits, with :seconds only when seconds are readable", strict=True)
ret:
10:12
